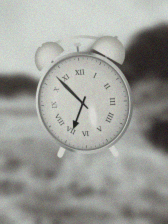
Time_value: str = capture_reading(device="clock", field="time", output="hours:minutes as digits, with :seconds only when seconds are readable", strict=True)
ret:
6:53
